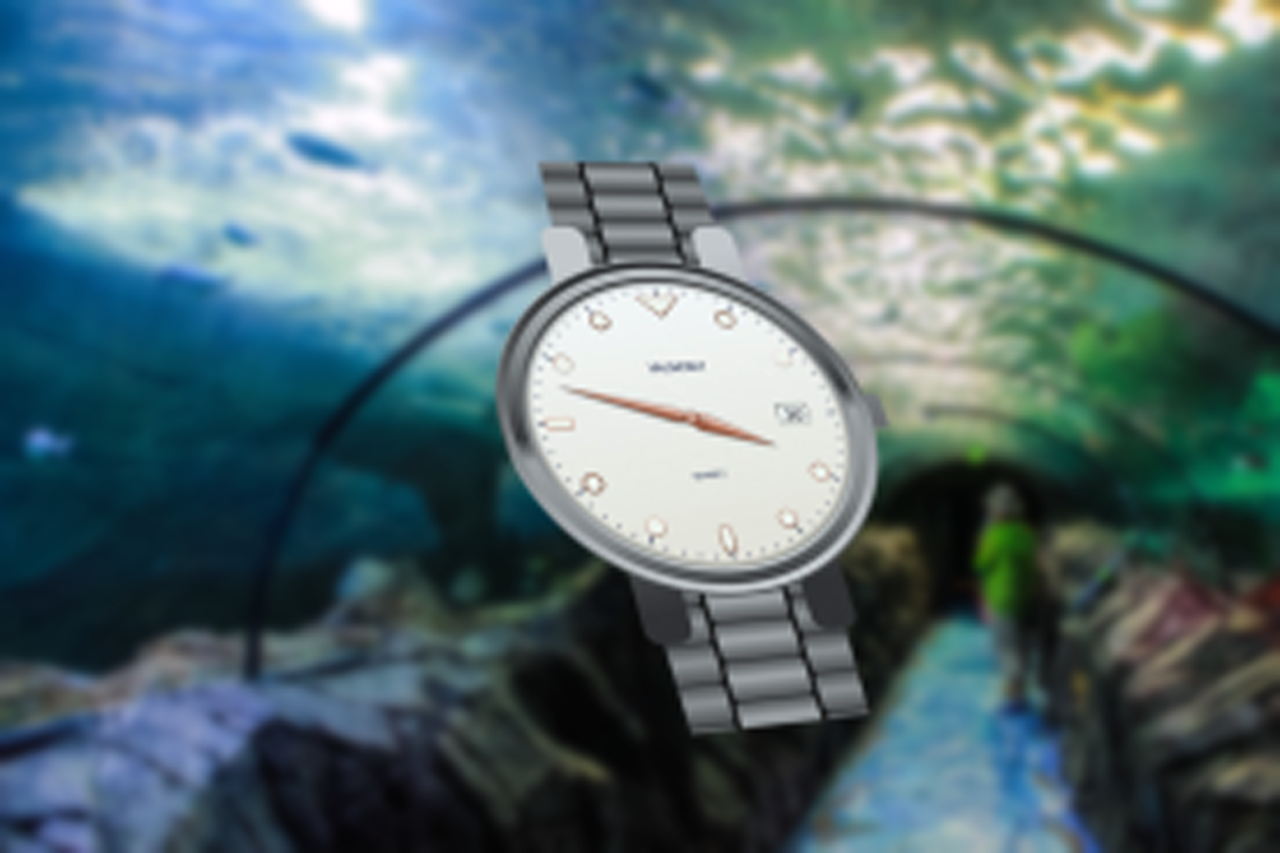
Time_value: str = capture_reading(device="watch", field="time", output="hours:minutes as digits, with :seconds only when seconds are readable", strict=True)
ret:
3:48
